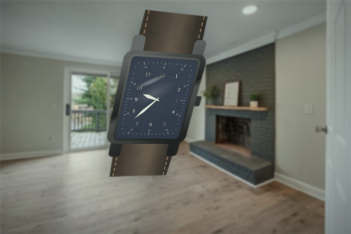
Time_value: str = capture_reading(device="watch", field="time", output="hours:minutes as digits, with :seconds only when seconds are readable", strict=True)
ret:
9:37
